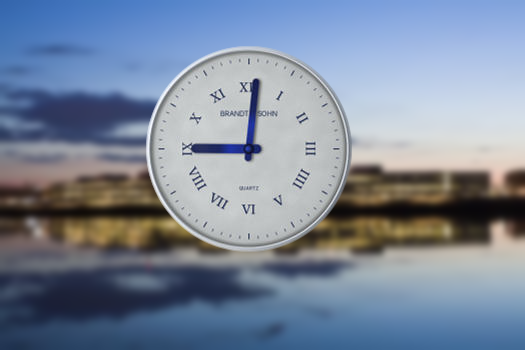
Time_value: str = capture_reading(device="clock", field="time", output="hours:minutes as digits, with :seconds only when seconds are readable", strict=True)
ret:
9:01
